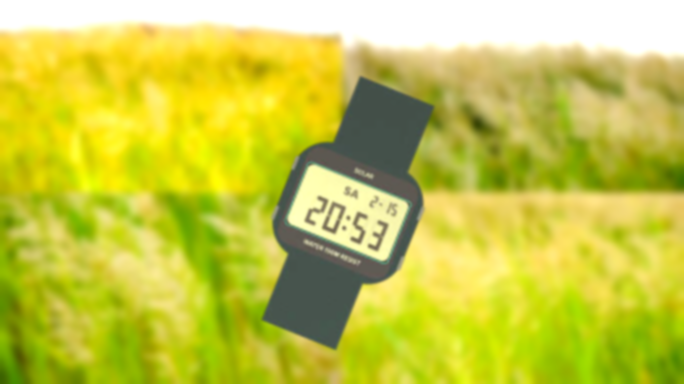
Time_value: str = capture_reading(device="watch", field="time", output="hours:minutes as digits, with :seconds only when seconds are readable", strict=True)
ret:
20:53
